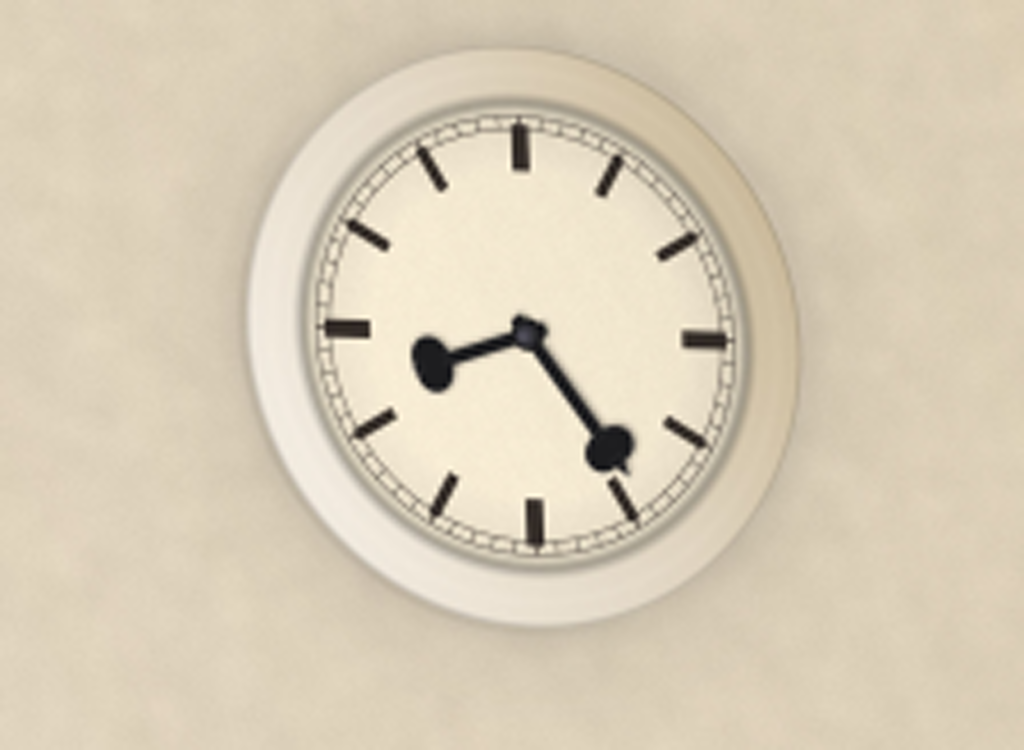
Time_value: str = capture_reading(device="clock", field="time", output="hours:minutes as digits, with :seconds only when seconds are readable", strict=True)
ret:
8:24
